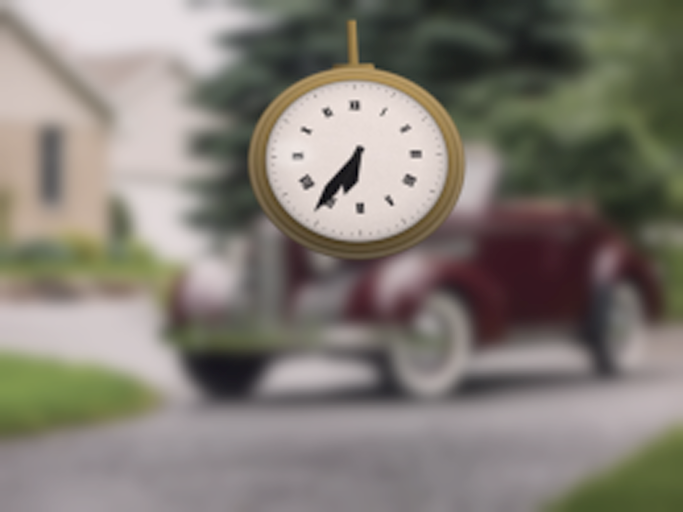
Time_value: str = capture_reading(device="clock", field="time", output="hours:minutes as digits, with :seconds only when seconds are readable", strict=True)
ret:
6:36
